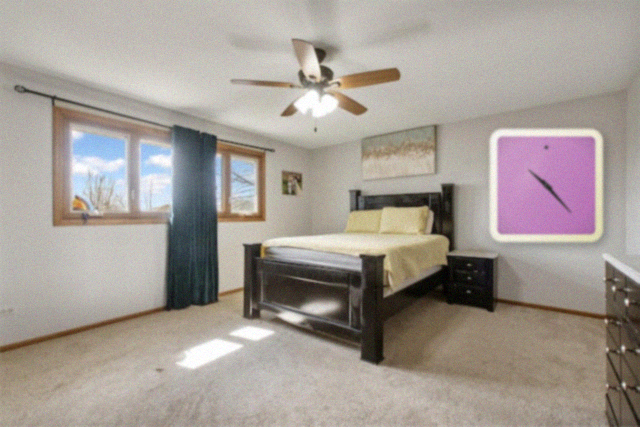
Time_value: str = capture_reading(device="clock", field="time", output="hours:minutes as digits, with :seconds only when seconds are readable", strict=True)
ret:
10:23
